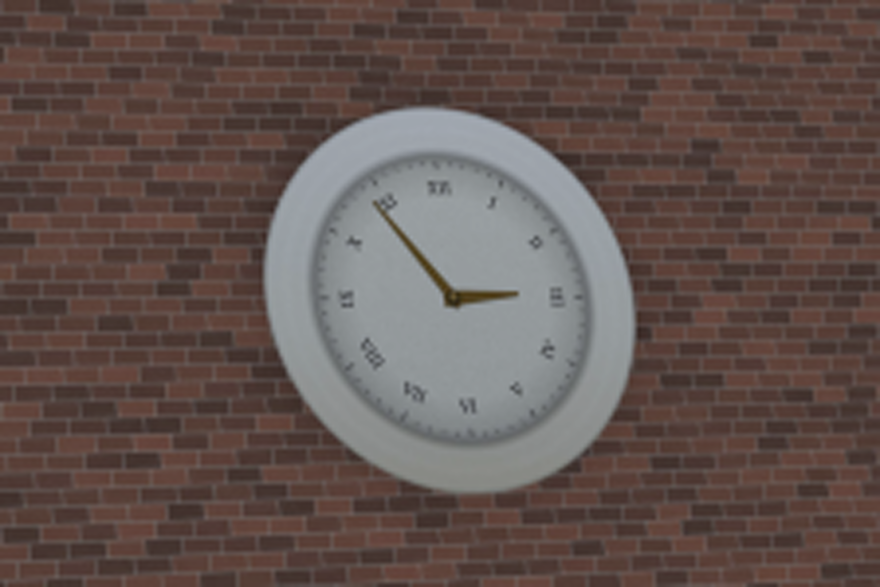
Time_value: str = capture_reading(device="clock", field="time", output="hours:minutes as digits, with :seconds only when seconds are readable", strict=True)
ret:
2:54
